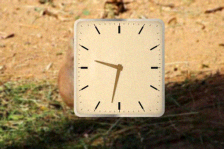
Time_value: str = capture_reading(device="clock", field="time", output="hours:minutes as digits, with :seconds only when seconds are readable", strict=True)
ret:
9:32
